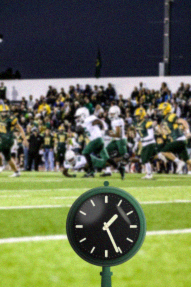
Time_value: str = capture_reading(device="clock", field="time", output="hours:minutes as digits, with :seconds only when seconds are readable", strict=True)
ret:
1:26
